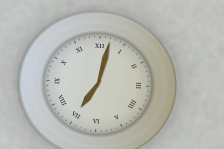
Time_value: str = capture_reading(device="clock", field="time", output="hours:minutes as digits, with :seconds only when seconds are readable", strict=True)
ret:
7:02
